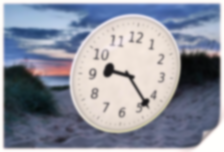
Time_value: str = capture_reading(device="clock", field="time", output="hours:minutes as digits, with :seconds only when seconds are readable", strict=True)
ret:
9:23
